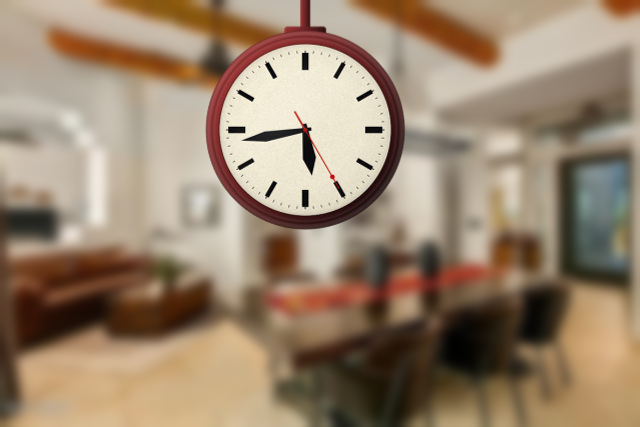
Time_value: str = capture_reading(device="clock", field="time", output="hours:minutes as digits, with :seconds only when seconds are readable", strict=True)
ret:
5:43:25
